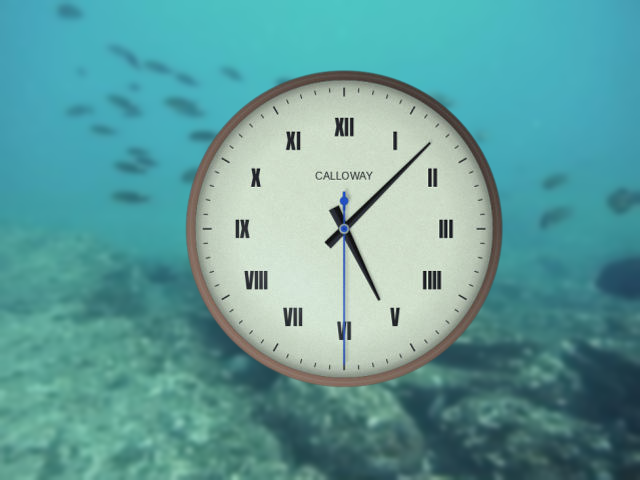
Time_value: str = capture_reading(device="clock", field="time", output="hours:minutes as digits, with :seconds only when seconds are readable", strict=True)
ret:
5:07:30
